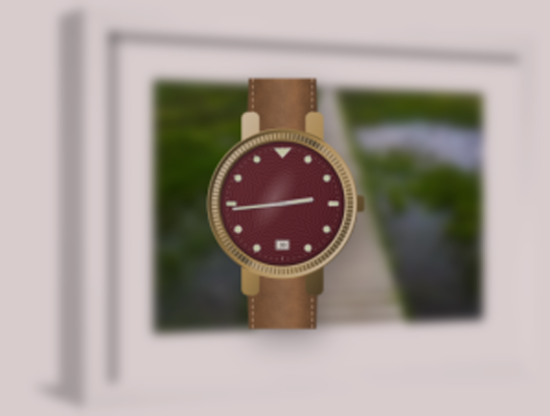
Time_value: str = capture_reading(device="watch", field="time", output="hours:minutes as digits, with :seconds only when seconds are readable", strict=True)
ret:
2:44
